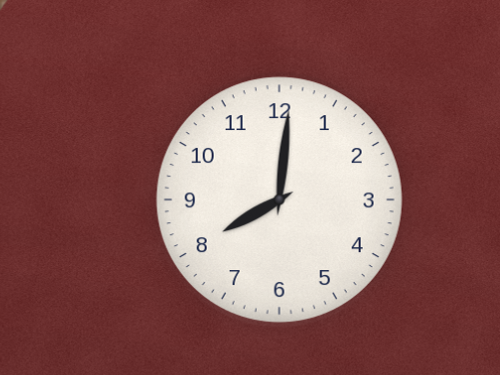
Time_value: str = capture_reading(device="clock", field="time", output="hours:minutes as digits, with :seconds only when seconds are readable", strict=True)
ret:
8:01
